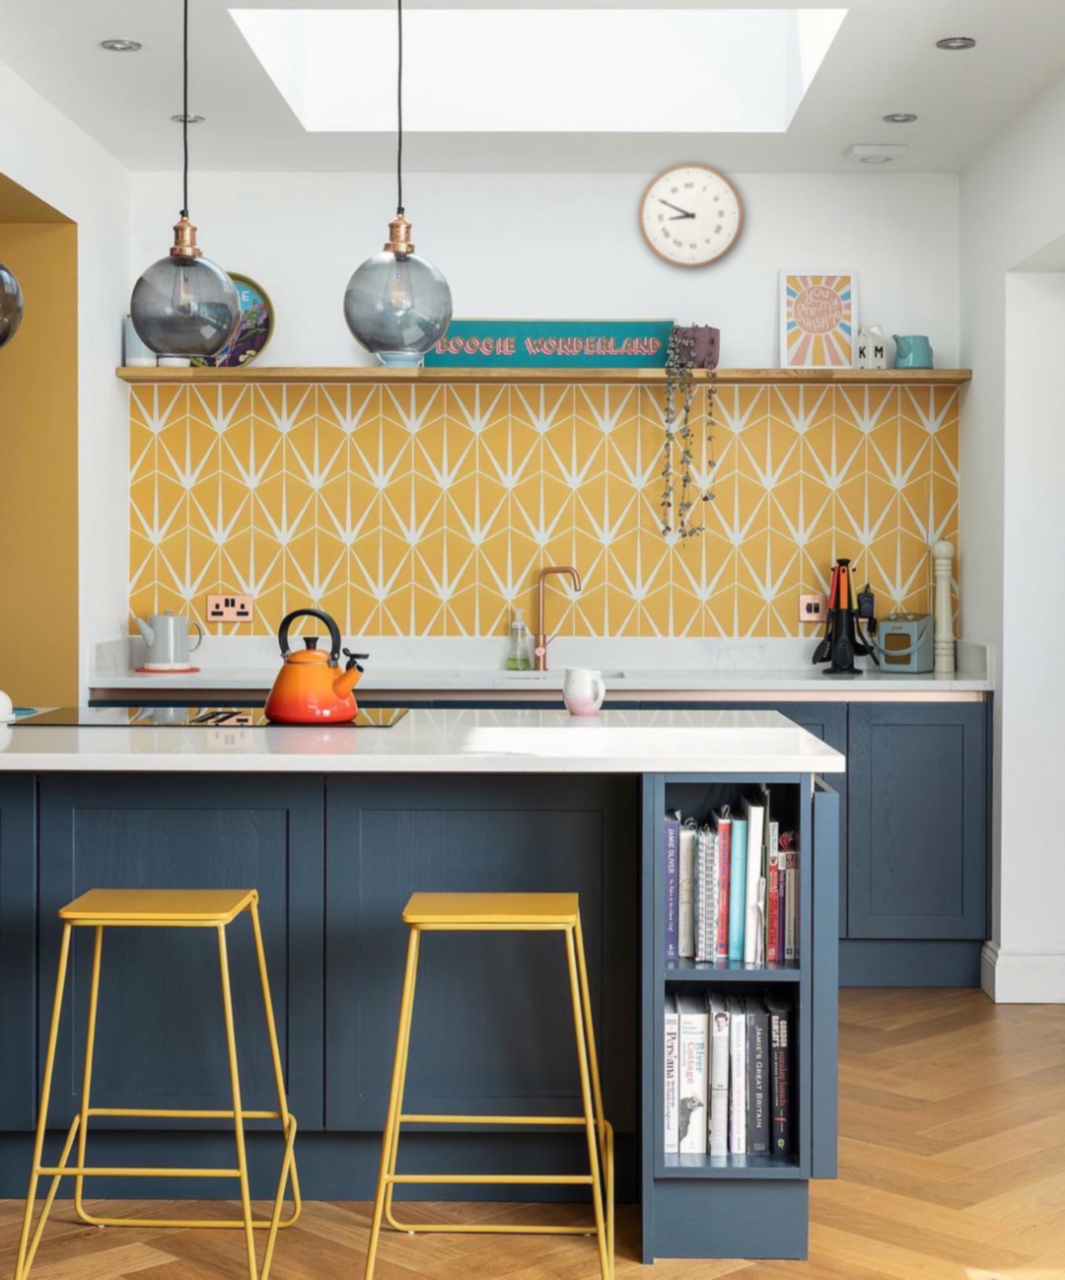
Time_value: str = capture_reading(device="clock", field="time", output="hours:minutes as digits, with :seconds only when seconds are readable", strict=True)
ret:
8:50
